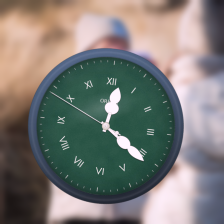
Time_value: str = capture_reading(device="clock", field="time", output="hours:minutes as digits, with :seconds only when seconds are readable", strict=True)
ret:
12:20:49
